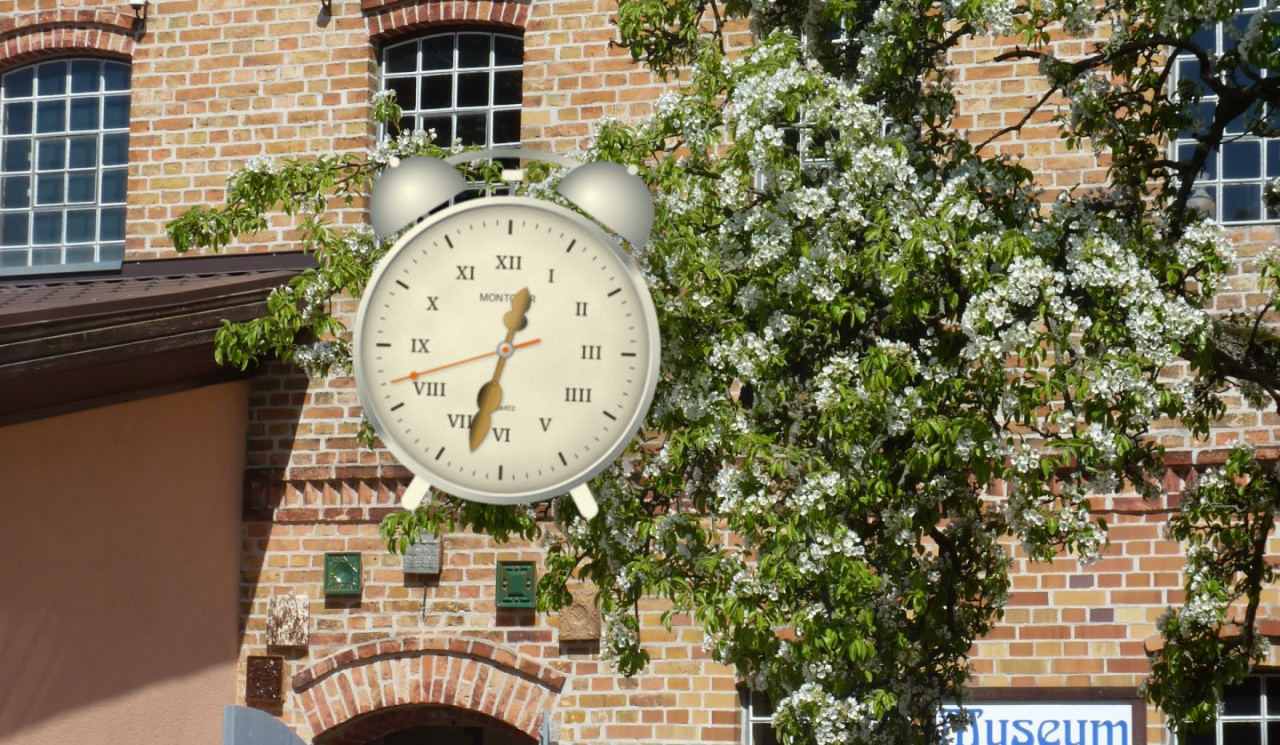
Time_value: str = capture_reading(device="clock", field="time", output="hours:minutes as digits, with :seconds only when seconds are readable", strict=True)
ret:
12:32:42
